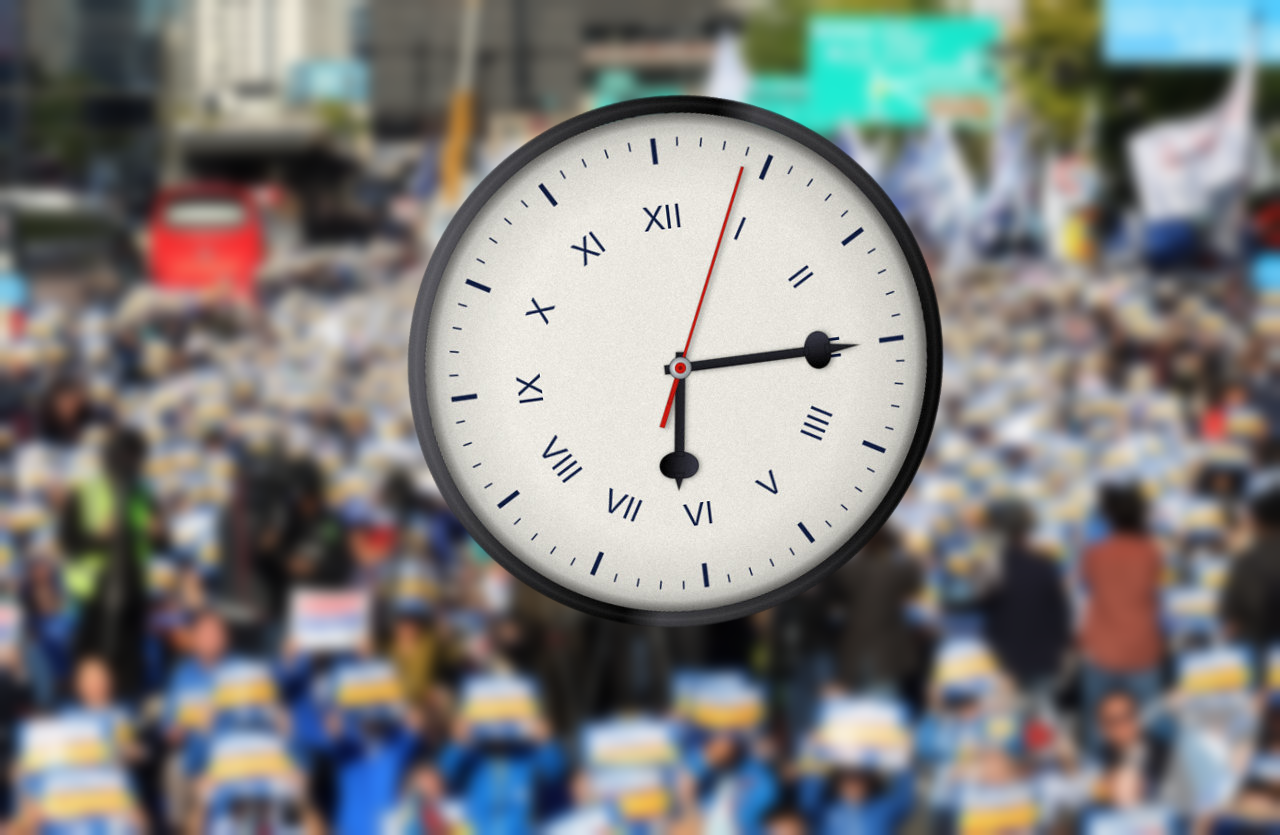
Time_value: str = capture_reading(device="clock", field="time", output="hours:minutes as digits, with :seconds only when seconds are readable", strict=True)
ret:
6:15:04
